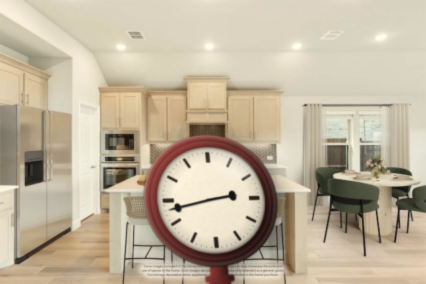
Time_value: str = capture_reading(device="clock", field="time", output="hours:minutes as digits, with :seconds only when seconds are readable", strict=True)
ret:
2:43
